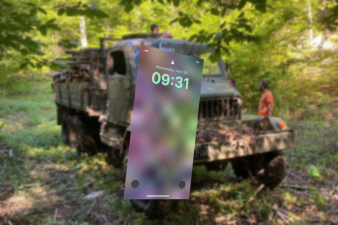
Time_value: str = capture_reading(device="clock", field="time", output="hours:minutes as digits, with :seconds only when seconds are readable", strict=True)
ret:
9:31
